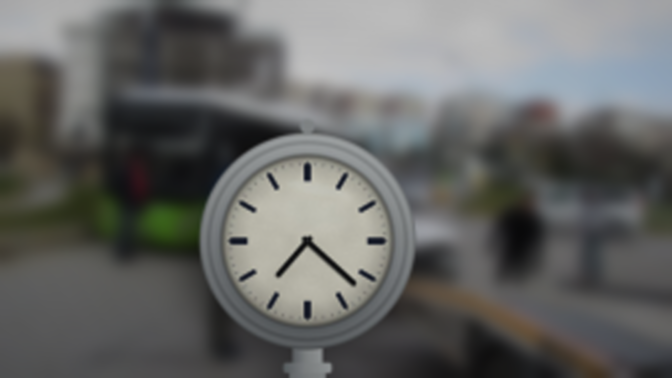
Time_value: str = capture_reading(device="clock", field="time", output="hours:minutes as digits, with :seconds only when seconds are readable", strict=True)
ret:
7:22
